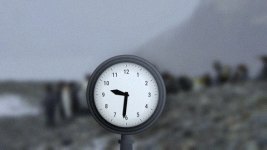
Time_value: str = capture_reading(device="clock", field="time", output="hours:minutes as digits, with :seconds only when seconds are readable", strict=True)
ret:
9:31
